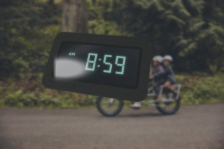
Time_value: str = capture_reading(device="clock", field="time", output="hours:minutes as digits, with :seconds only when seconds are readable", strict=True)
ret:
8:59
